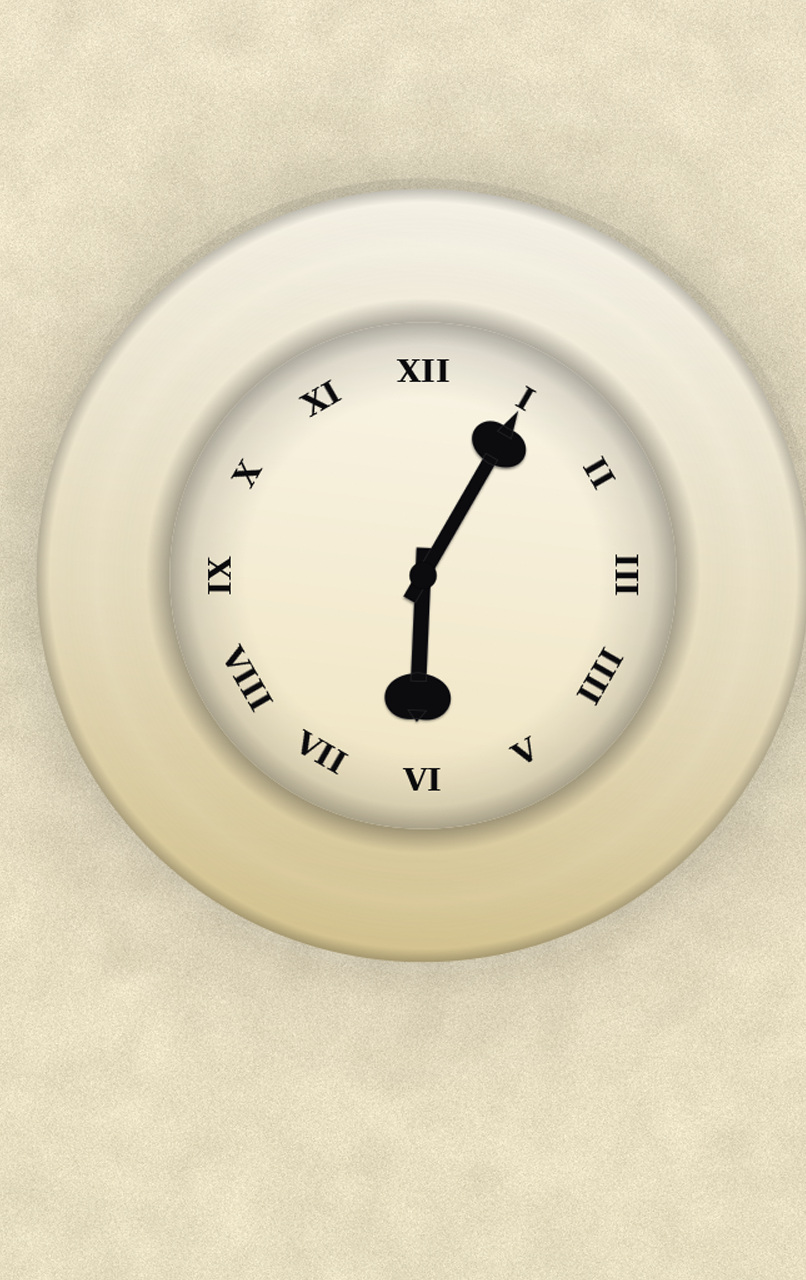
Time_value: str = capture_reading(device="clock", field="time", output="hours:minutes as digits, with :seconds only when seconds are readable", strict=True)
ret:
6:05
